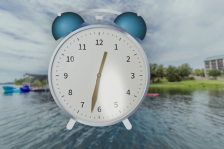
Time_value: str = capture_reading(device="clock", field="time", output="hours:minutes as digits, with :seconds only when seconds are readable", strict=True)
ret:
12:32
